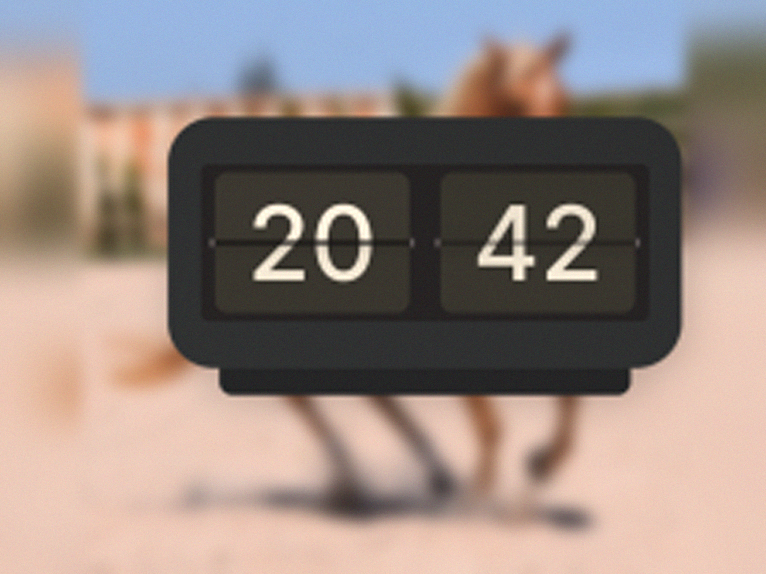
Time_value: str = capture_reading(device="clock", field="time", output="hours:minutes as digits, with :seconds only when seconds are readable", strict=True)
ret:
20:42
